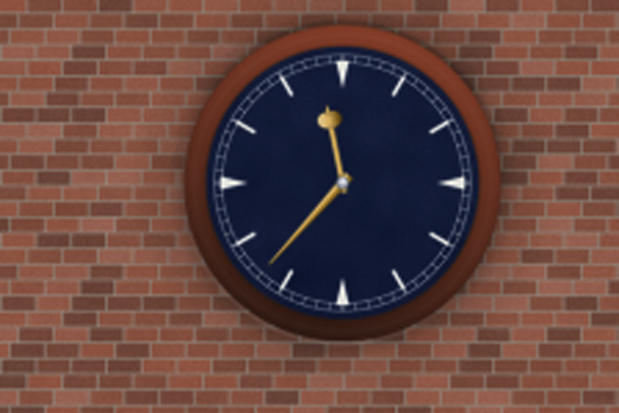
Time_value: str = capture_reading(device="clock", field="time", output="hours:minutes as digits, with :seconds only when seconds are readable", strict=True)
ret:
11:37
